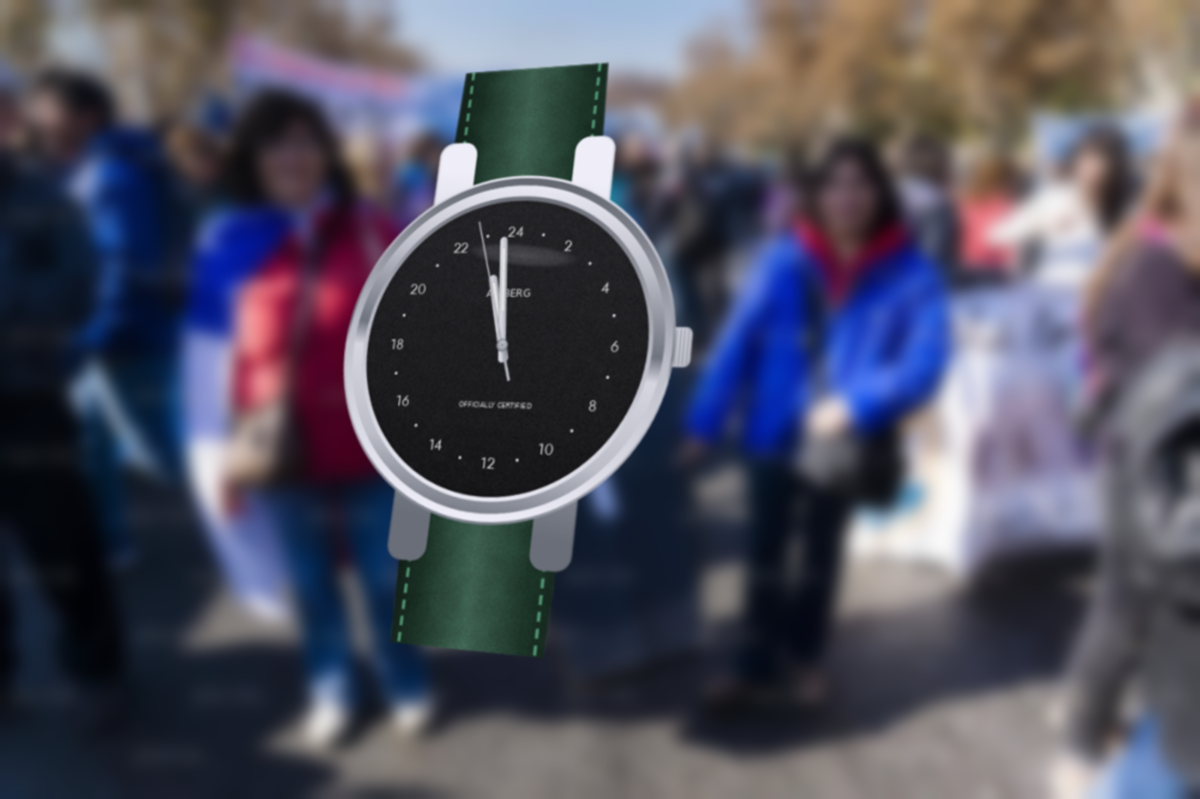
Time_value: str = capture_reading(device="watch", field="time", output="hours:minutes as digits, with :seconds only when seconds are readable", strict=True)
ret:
22:58:57
